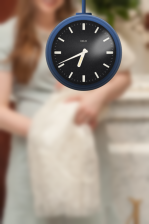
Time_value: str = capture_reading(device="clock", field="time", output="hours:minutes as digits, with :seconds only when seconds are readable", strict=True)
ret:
6:41
